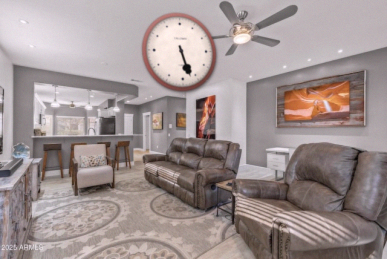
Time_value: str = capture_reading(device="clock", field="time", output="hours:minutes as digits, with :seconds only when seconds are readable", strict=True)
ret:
5:27
